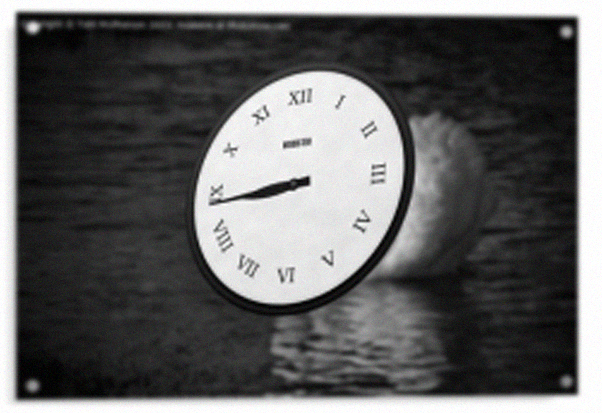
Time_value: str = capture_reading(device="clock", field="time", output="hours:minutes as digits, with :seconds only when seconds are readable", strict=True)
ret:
8:44
